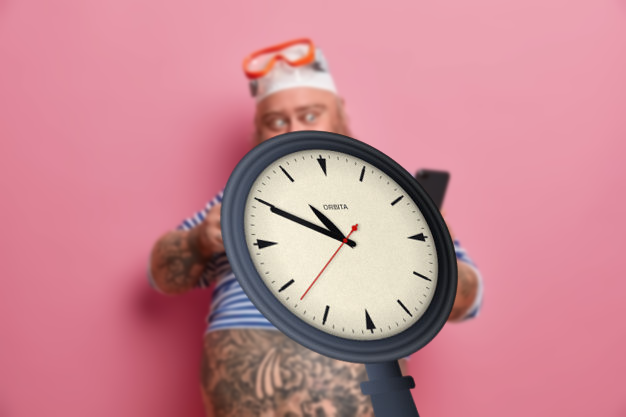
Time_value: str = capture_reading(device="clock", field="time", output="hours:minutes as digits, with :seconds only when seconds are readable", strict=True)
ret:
10:49:38
